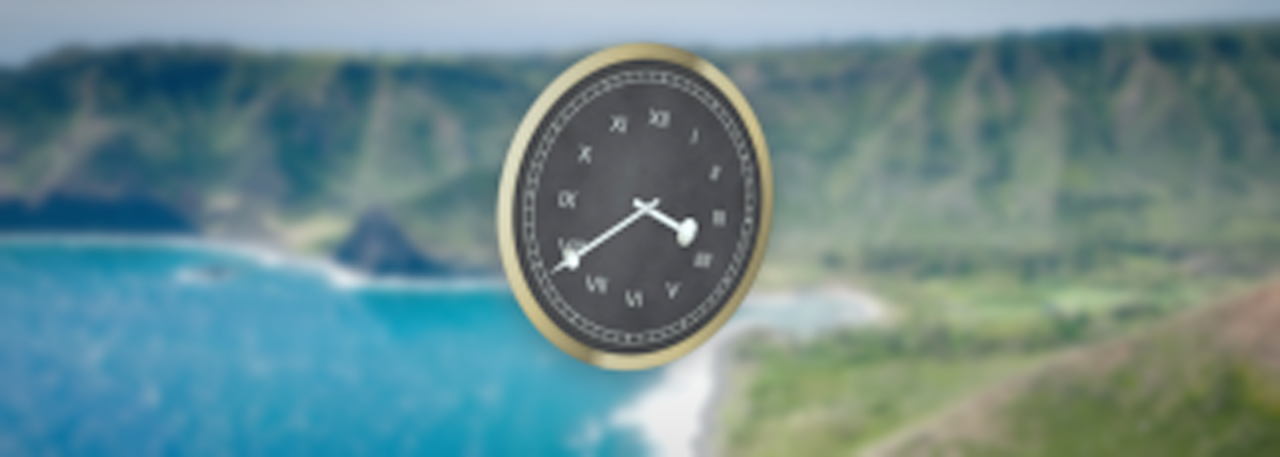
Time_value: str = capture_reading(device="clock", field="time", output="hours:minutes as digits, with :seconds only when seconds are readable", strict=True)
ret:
3:39
